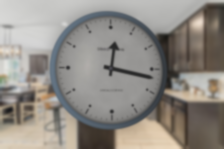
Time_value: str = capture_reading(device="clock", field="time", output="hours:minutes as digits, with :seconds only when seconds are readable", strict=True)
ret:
12:17
